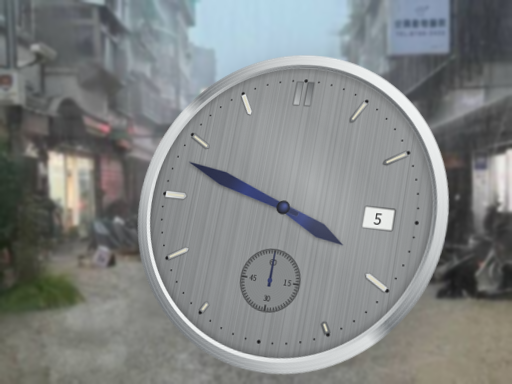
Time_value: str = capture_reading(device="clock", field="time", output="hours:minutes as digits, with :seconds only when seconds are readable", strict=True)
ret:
3:48
